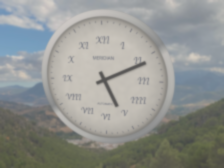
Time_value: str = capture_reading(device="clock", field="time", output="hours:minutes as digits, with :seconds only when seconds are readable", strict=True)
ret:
5:11
